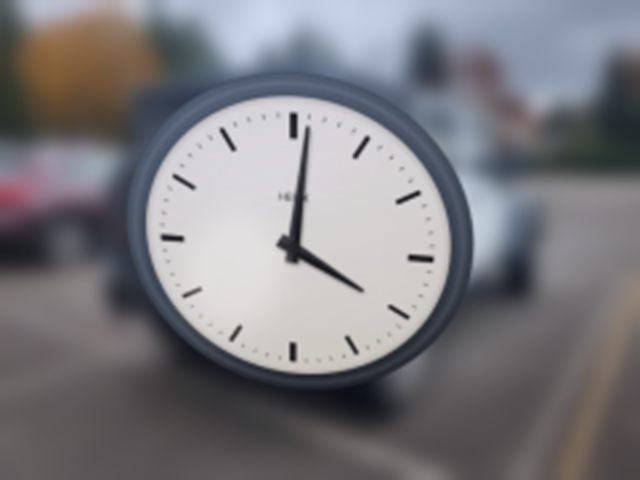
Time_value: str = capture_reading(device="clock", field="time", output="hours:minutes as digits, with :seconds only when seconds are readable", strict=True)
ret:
4:01
